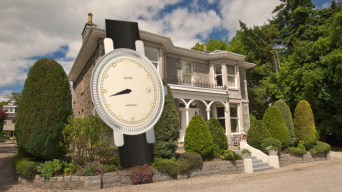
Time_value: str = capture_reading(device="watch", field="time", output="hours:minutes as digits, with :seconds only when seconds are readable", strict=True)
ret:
8:43
